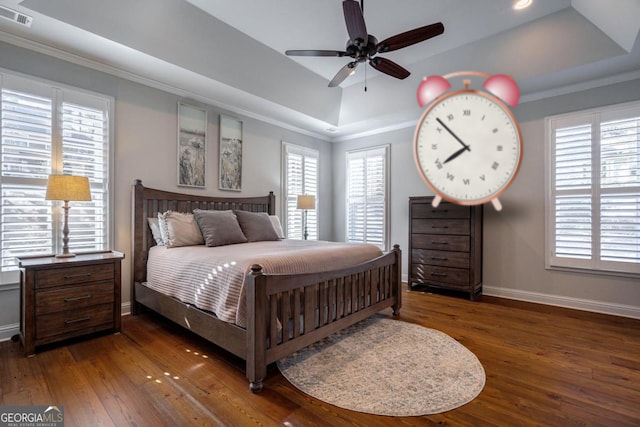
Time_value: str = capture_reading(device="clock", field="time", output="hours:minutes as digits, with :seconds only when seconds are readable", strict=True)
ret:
7:52
